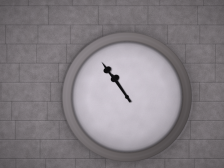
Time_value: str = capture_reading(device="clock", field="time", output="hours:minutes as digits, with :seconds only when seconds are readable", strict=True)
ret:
10:54
